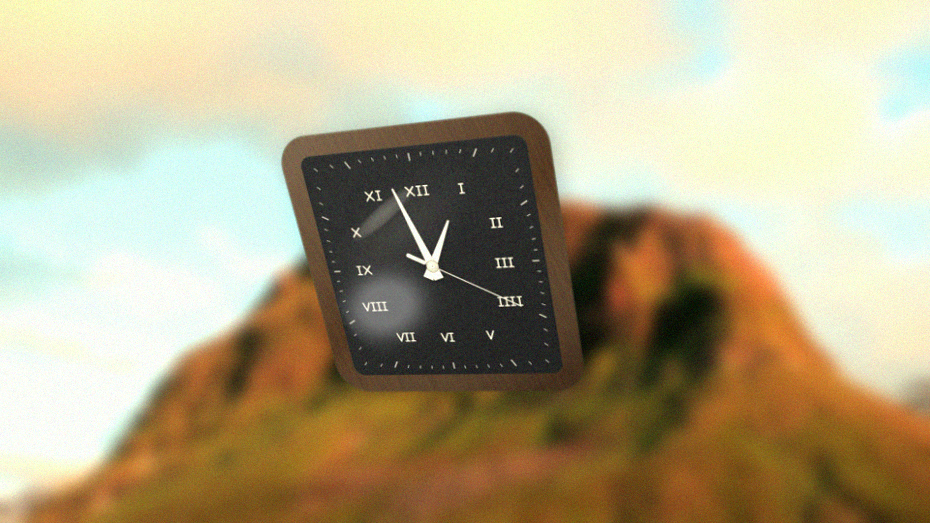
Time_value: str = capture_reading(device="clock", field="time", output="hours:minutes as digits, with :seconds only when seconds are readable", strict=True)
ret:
12:57:20
